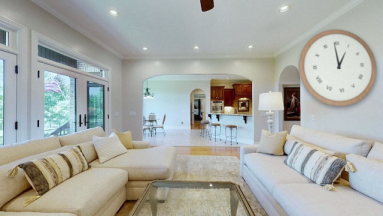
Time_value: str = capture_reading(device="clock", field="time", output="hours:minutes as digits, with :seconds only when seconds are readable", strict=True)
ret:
12:59
